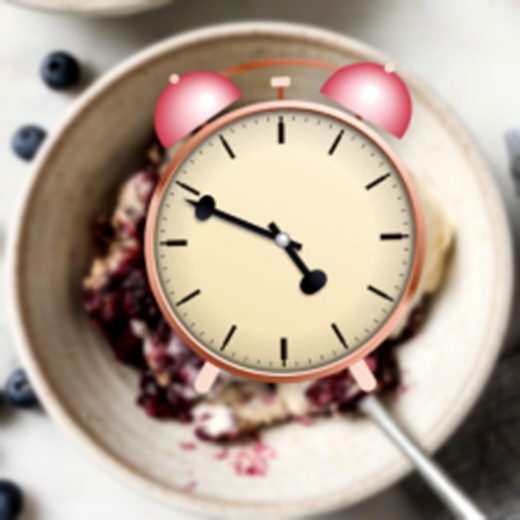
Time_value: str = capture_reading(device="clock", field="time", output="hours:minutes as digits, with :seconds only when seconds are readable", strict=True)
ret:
4:49
